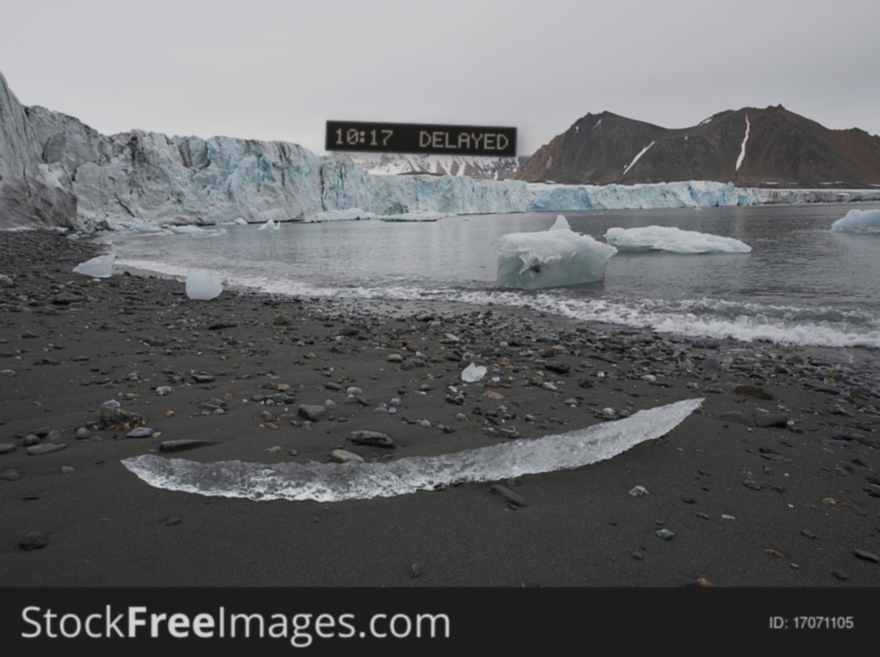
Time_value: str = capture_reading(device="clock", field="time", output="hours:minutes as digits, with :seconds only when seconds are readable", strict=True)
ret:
10:17
